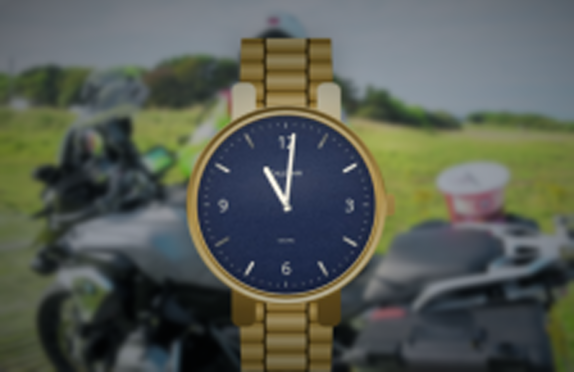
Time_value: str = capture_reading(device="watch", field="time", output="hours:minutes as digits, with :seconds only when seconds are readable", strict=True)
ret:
11:01
